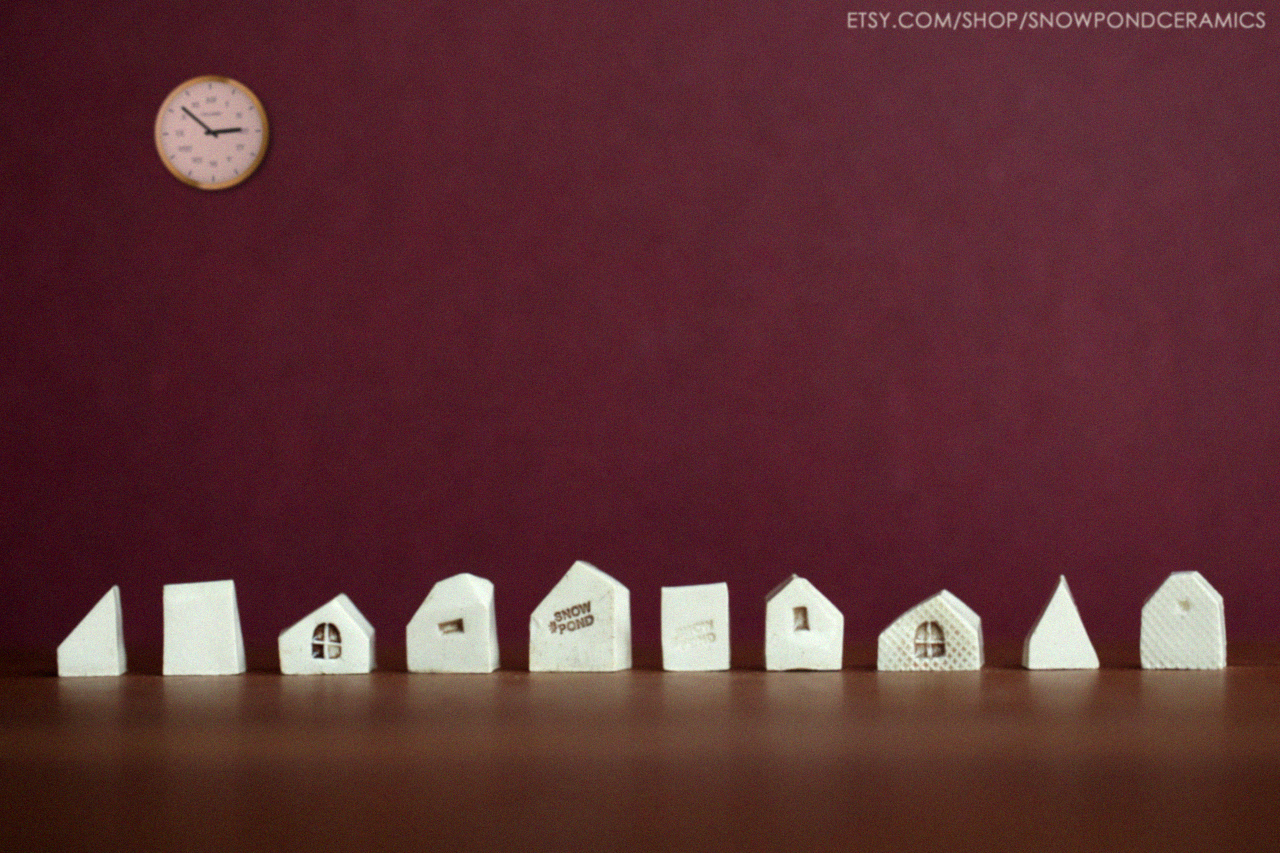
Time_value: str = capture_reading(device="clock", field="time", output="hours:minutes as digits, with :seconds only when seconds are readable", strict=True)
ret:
2:52
